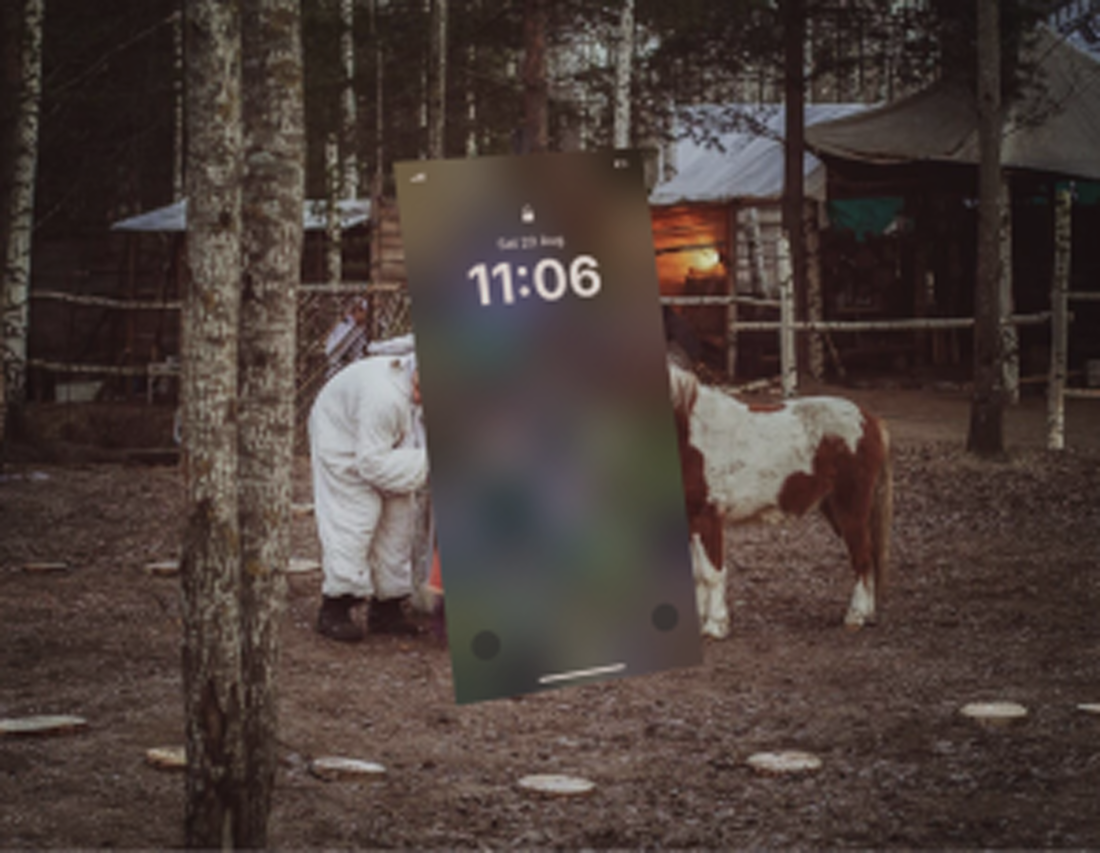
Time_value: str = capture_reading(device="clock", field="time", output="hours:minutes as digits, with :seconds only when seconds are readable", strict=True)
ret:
11:06
